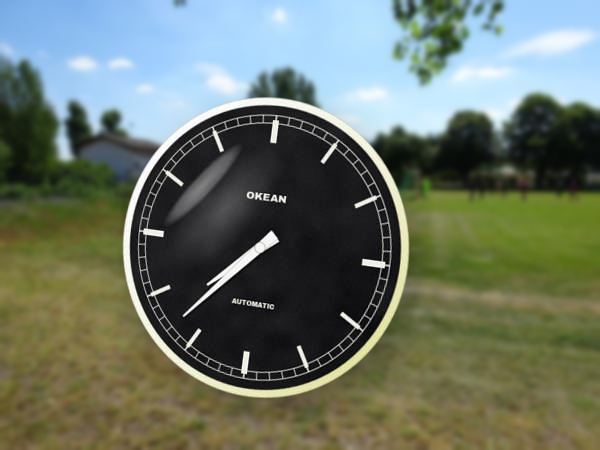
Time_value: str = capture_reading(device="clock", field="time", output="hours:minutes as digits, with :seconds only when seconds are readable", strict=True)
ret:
7:37
